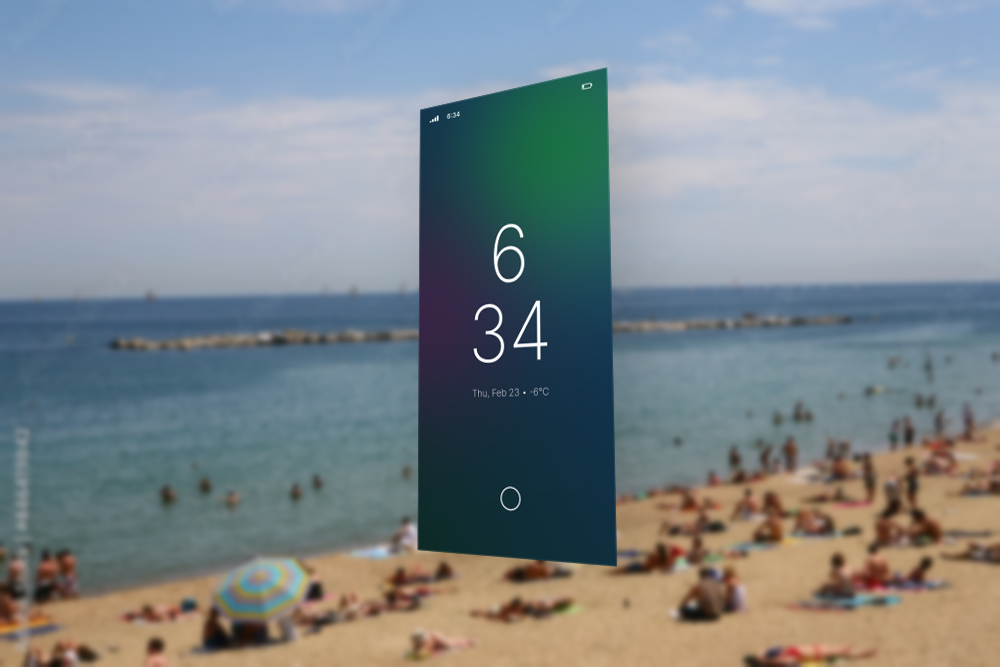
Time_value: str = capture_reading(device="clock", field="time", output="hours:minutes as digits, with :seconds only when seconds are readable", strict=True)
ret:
6:34
